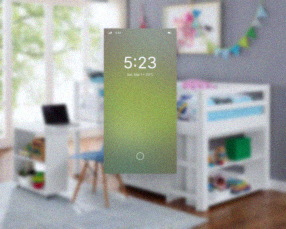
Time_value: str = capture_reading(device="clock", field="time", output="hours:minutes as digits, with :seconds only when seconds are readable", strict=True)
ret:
5:23
